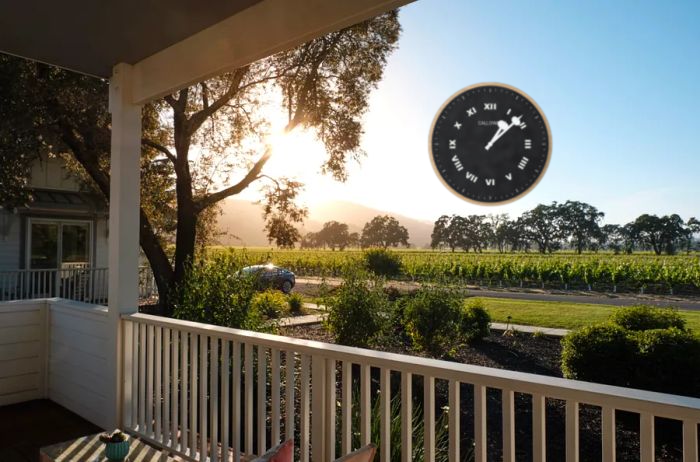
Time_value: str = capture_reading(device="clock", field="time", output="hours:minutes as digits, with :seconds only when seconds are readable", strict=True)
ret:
1:08
